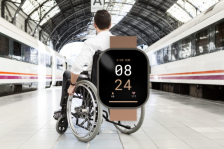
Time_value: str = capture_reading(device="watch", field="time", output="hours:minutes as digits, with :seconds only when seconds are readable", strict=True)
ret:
8:24
